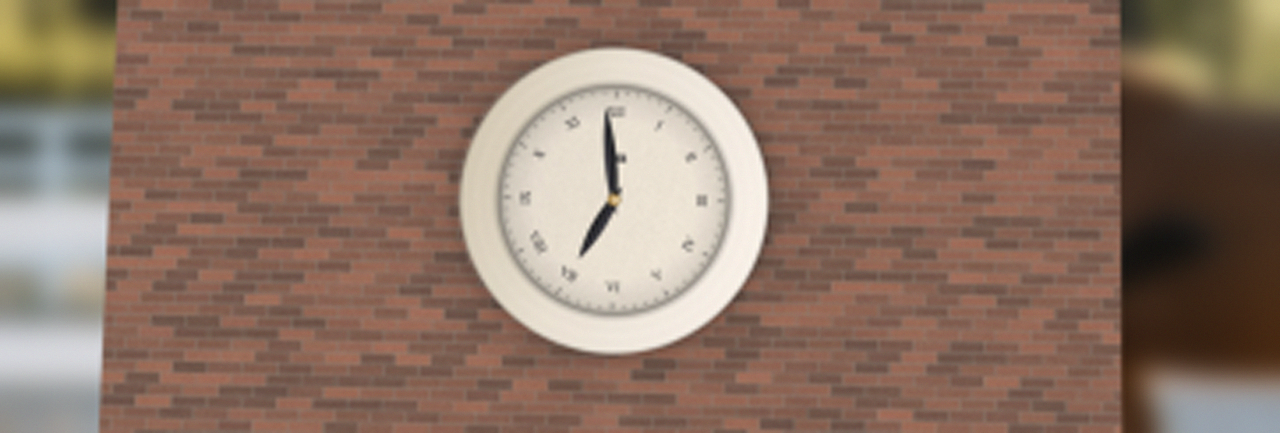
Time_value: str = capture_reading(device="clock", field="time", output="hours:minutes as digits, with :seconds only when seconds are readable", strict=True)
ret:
6:59
